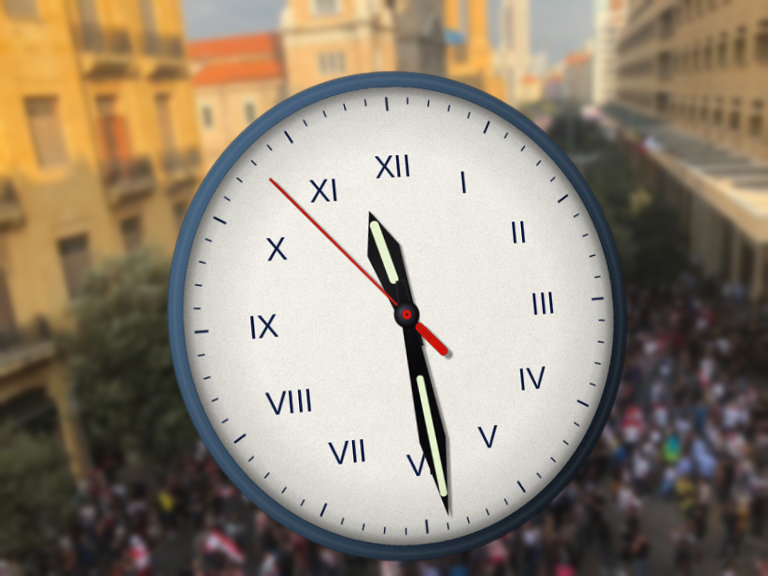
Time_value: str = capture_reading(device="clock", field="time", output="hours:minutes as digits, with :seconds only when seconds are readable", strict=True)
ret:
11:28:53
